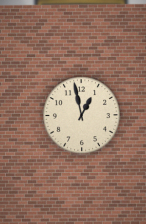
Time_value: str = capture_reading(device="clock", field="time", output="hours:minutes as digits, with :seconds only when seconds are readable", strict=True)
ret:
12:58
